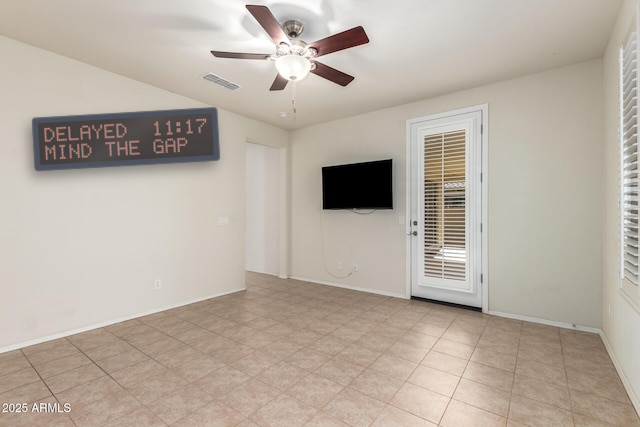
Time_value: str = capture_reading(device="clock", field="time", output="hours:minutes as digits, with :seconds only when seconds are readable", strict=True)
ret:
11:17
